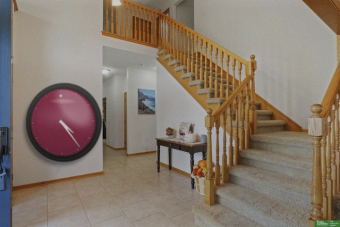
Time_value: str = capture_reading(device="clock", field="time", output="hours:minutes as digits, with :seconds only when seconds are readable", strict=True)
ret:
4:24
